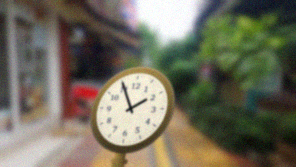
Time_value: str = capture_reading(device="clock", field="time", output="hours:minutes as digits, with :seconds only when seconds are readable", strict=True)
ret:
1:55
